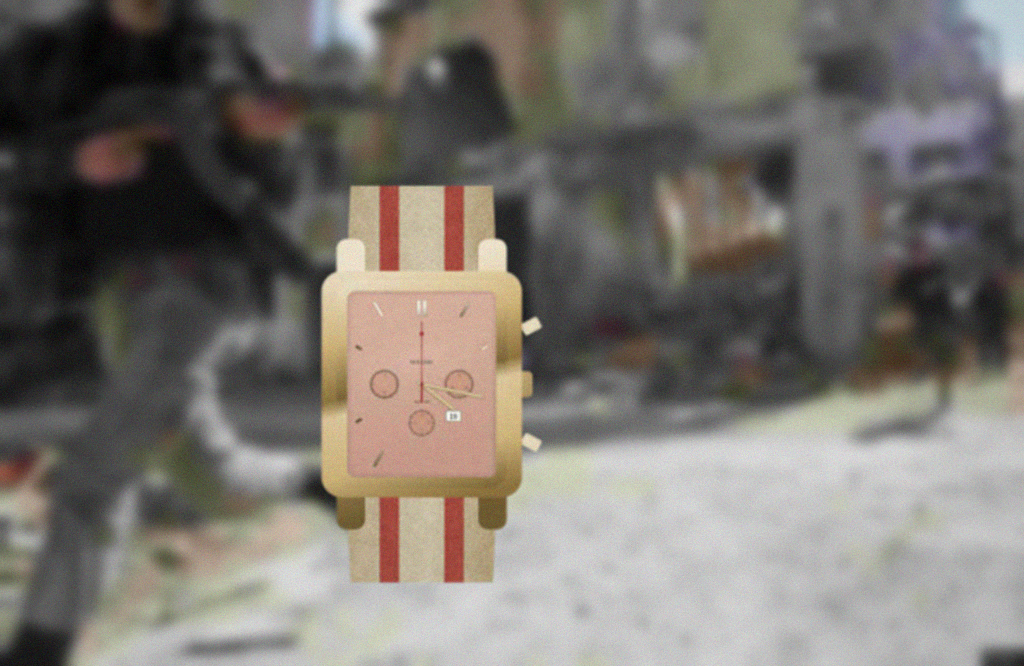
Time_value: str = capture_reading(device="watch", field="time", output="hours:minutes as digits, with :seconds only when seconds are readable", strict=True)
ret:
4:17
